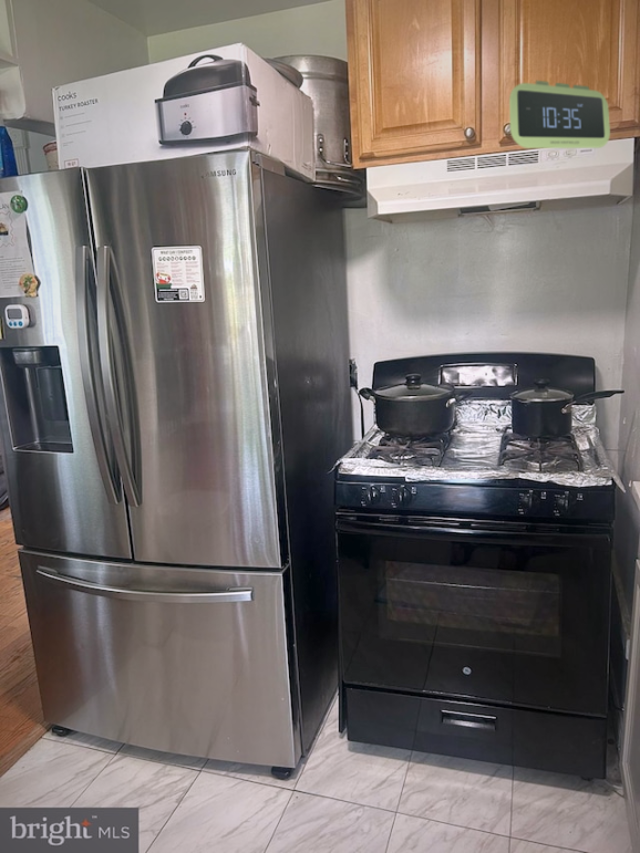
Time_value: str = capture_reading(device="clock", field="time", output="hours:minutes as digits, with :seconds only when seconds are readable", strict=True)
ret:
10:35
